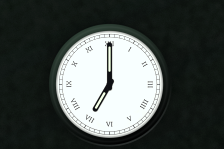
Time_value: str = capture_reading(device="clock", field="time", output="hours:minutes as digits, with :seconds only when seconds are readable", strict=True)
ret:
7:00
